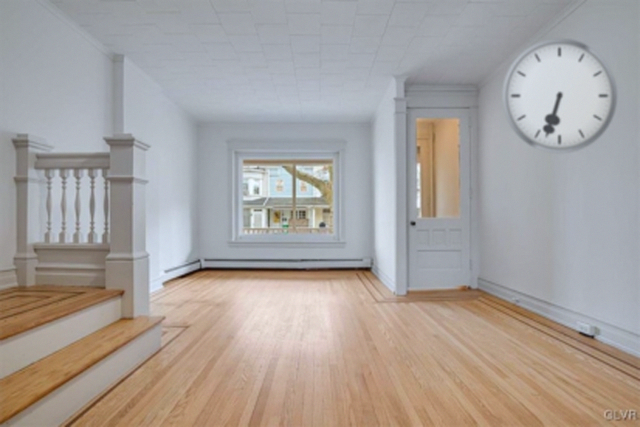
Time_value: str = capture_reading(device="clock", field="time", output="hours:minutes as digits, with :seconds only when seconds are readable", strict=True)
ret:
6:33
